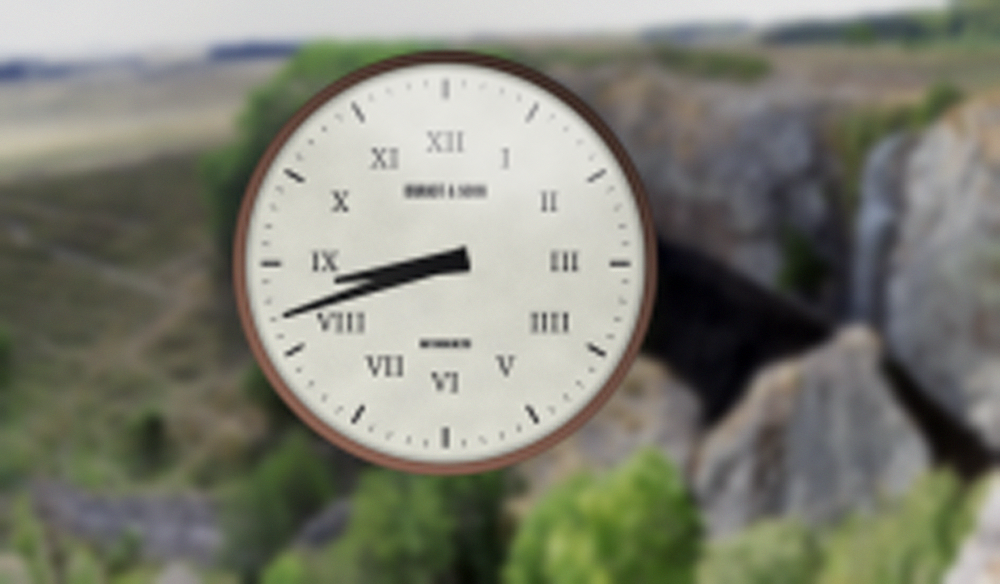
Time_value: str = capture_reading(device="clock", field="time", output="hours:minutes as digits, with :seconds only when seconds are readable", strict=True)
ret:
8:42
